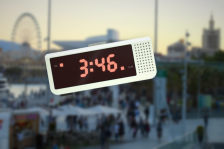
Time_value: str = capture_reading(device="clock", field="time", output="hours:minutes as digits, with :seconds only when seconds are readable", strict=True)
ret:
3:46
